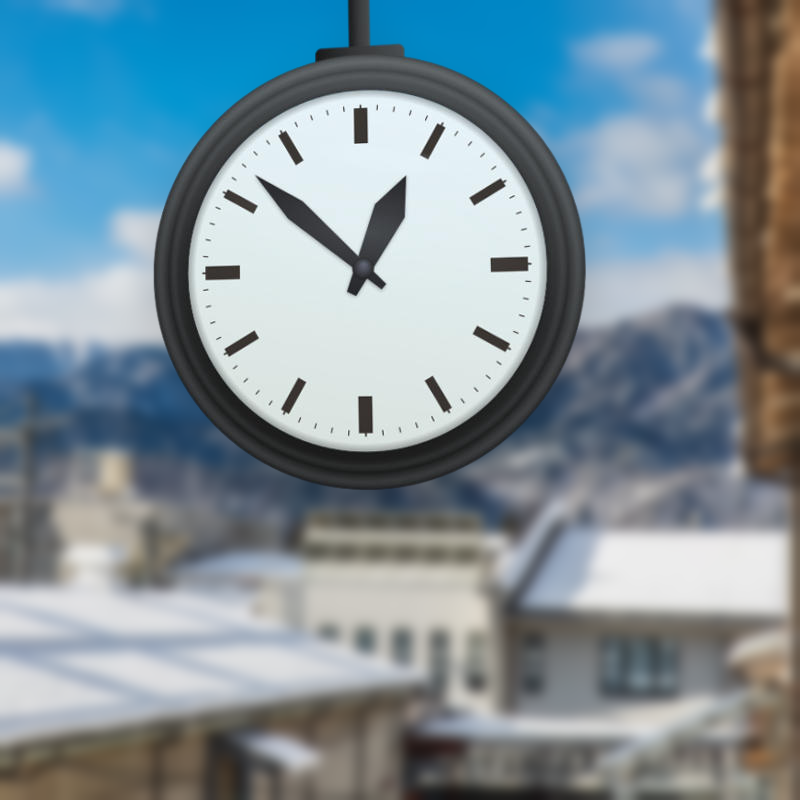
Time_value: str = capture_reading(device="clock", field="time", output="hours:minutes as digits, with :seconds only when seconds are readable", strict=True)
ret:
12:52
